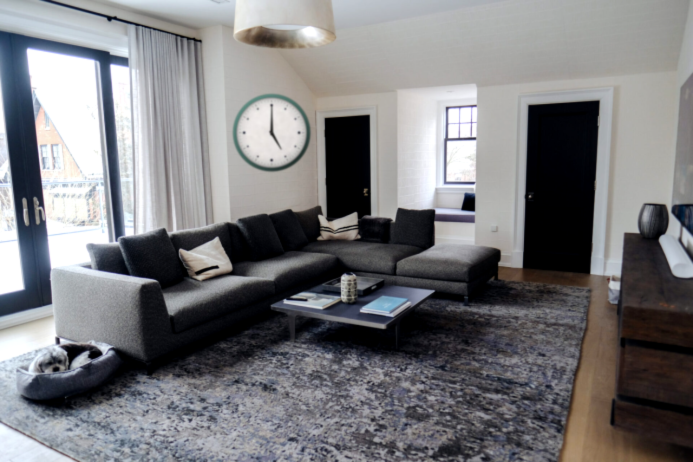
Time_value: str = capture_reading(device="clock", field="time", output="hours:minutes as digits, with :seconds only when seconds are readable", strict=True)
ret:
5:00
